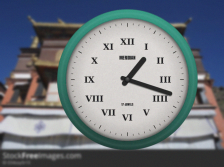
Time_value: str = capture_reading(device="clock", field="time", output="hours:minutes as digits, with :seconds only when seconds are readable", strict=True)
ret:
1:18
